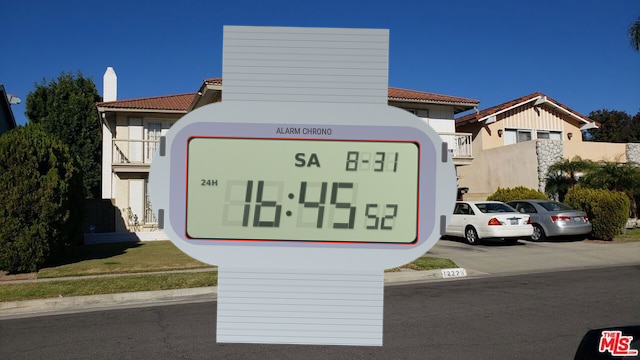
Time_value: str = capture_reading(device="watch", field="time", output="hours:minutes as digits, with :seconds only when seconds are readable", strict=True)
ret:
16:45:52
